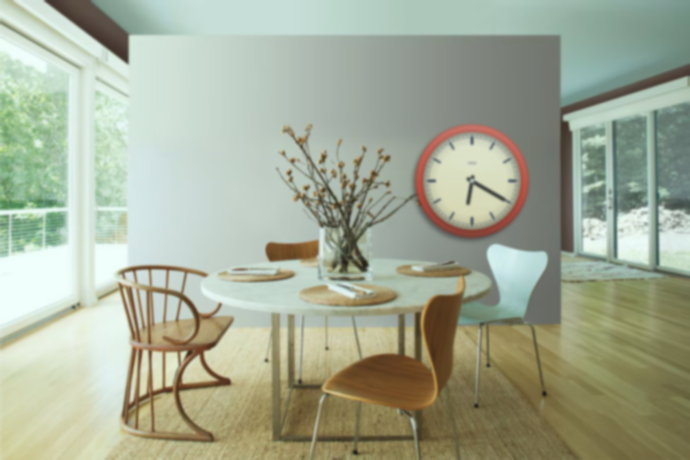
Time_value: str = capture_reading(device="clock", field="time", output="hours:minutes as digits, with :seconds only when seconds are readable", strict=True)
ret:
6:20
